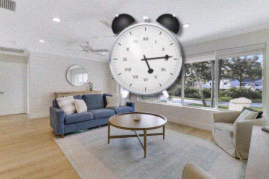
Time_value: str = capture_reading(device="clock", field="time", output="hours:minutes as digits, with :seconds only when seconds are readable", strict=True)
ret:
5:14
